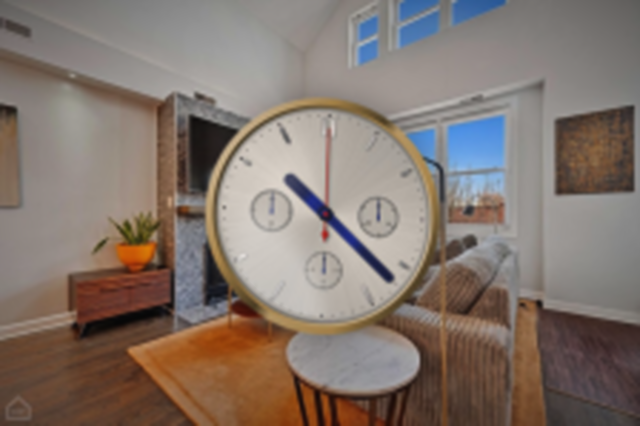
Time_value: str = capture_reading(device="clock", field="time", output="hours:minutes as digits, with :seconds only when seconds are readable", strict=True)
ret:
10:22
